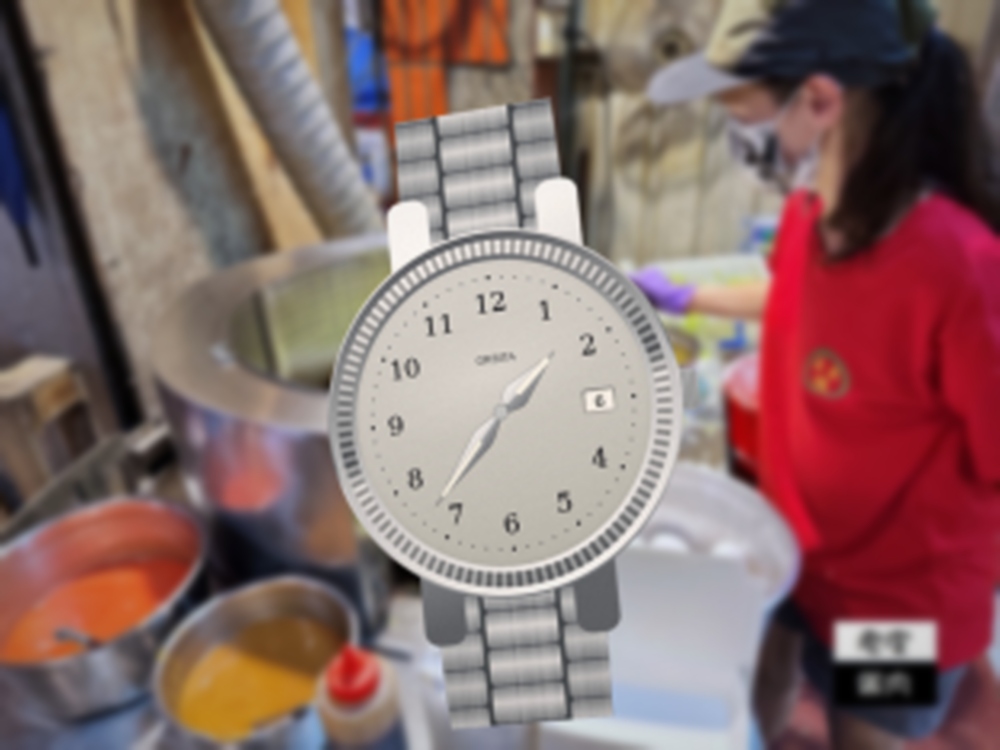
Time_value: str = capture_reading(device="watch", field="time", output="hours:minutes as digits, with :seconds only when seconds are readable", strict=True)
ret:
1:37
